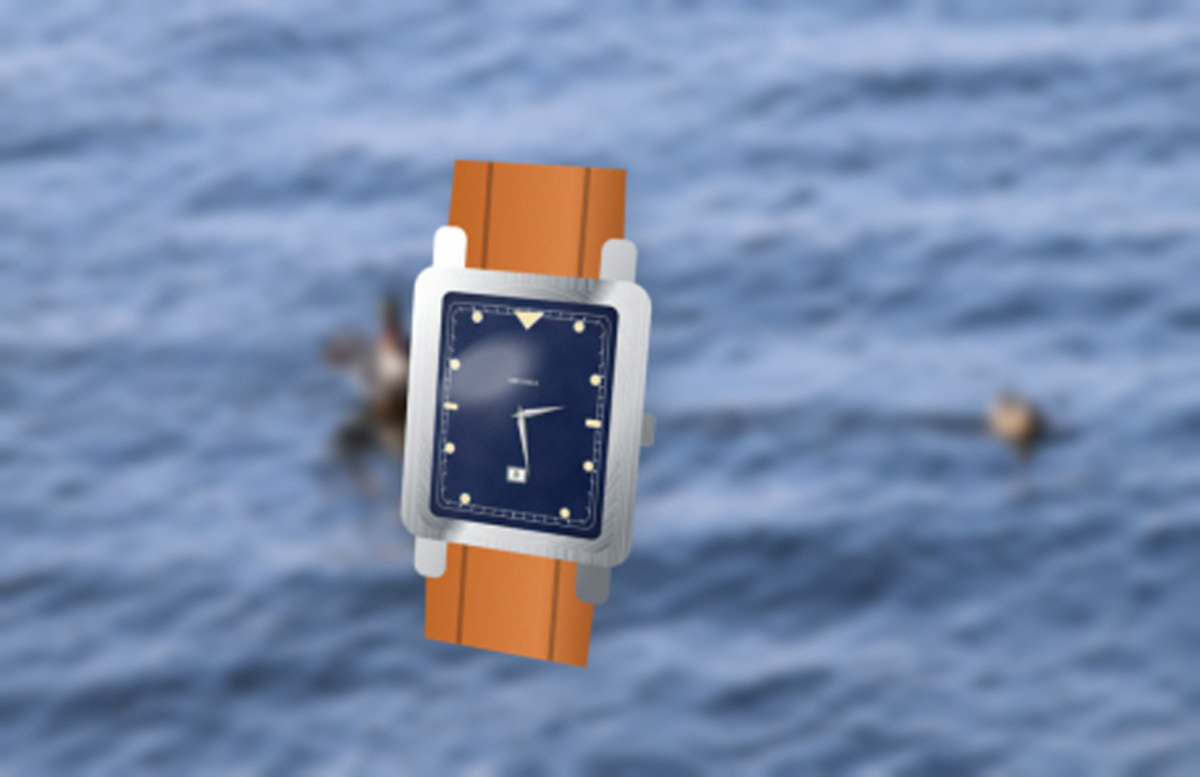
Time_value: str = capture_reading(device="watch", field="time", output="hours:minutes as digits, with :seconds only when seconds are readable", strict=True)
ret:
2:28
